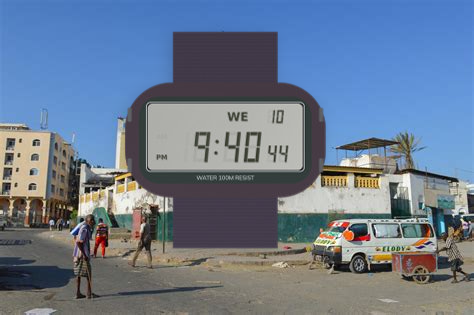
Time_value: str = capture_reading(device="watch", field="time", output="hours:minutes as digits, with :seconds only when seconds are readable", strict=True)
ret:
9:40:44
